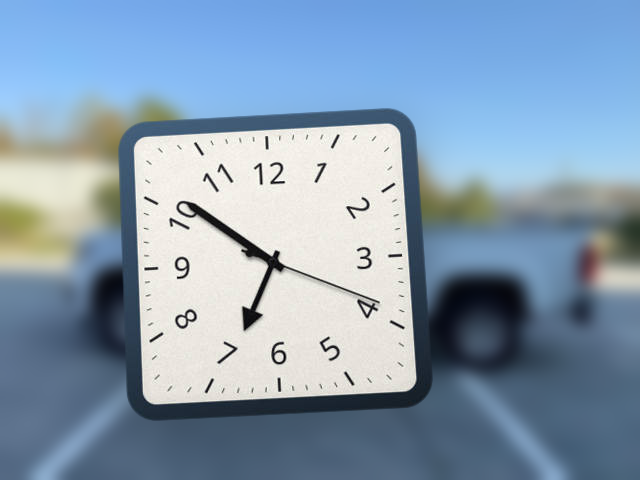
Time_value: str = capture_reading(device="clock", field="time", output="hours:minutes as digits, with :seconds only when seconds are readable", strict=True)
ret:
6:51:19
